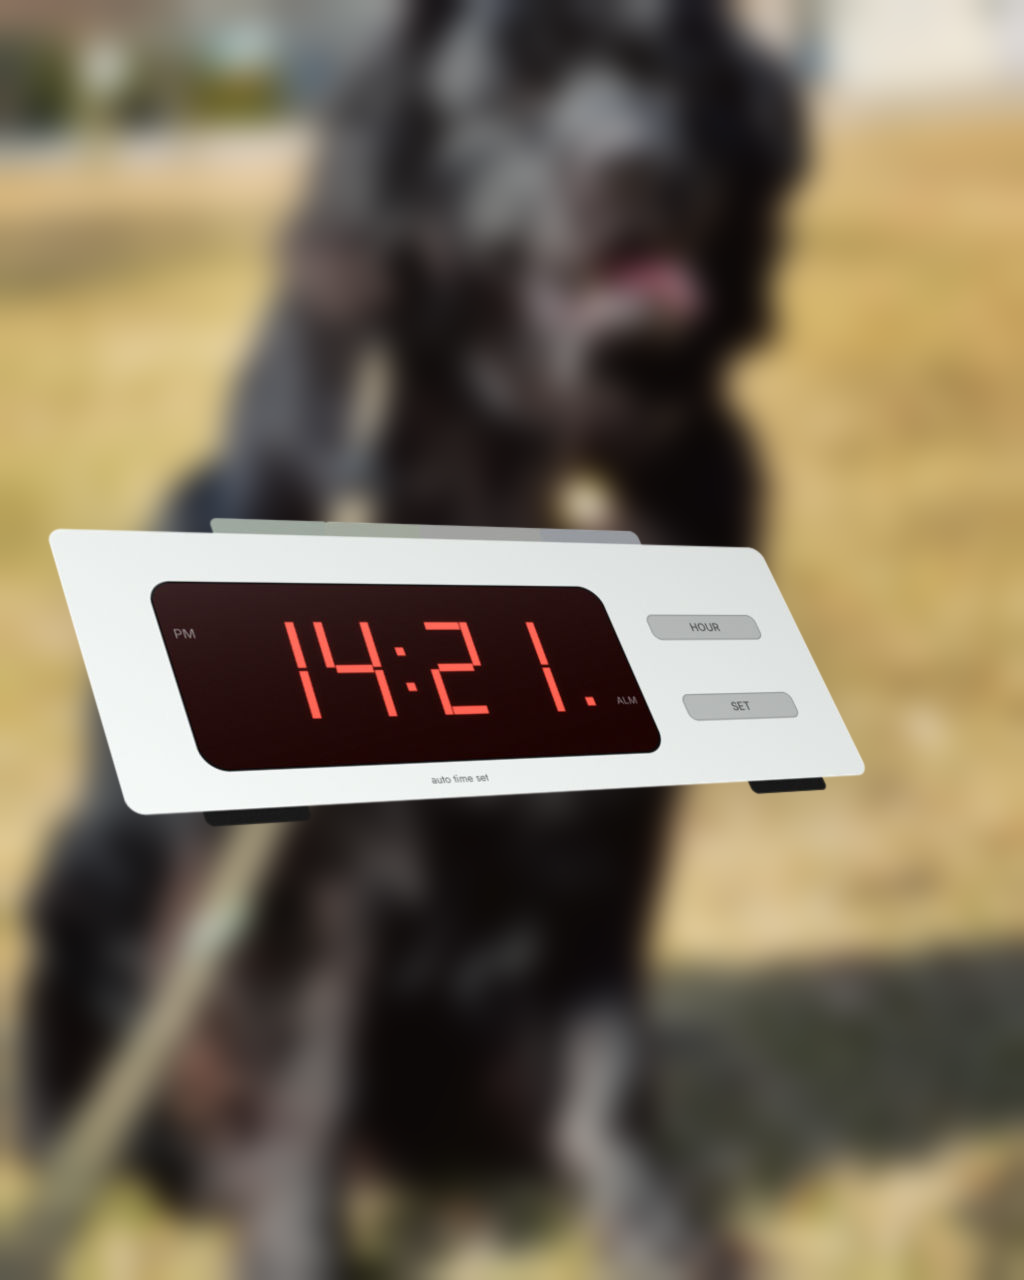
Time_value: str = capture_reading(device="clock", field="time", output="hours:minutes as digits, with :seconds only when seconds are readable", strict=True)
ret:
14:21
